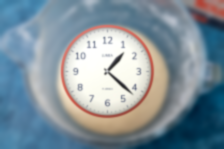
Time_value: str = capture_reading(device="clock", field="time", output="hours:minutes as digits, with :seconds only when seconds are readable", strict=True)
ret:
1:22
